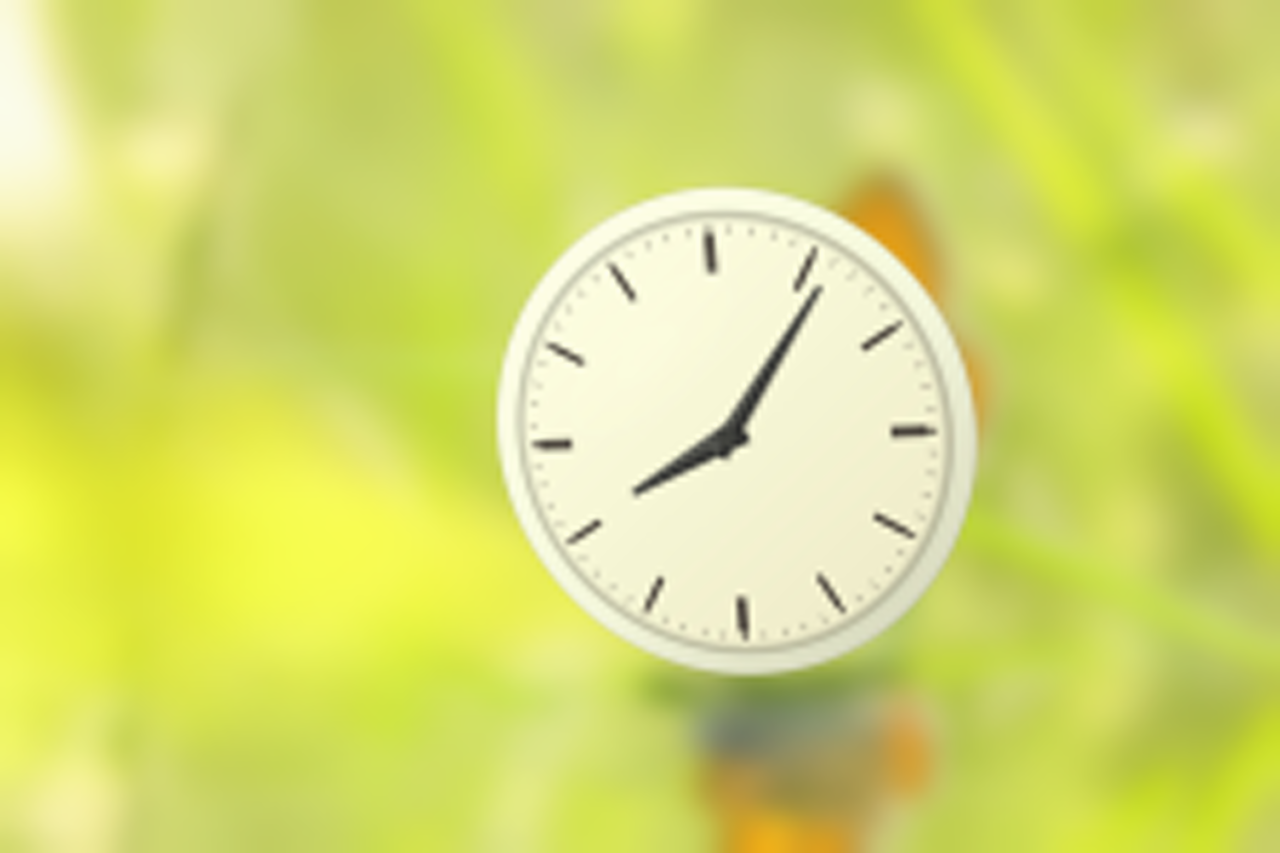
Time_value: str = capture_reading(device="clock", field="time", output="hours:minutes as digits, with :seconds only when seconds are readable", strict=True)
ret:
8:06
